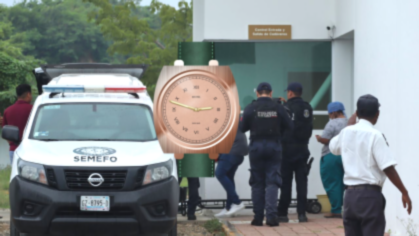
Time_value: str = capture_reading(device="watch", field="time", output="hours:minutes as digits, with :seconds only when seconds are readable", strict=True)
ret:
2:48
